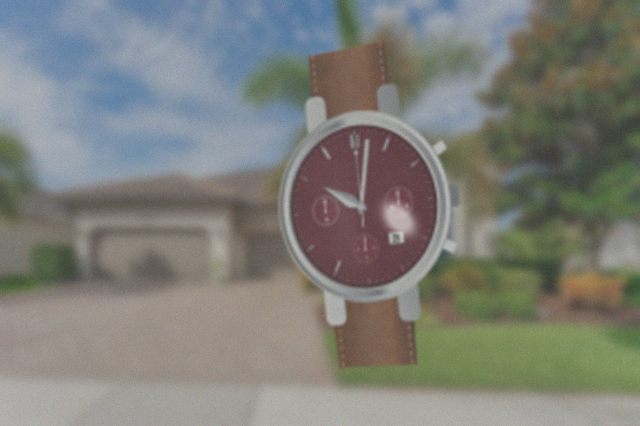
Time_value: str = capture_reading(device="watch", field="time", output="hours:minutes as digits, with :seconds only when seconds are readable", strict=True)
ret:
10:02
